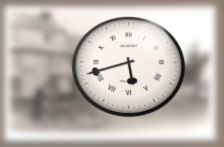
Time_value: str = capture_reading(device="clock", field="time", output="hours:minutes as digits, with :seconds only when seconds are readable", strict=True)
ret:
5:42
